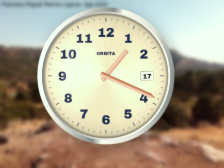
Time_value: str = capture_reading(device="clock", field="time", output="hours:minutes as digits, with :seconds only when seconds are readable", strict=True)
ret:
1:19
